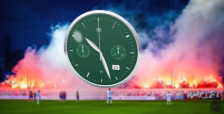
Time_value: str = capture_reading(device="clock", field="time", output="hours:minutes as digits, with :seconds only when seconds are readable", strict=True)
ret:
10:27
